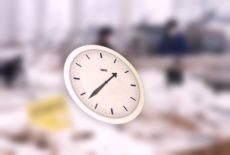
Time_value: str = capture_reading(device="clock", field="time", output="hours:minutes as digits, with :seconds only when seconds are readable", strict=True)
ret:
1:38
